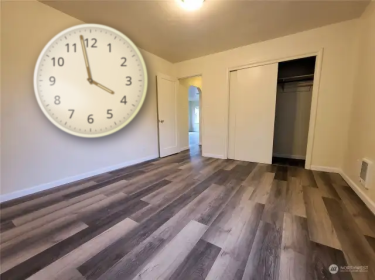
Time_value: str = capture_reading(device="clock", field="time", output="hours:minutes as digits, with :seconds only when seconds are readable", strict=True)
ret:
3:58
